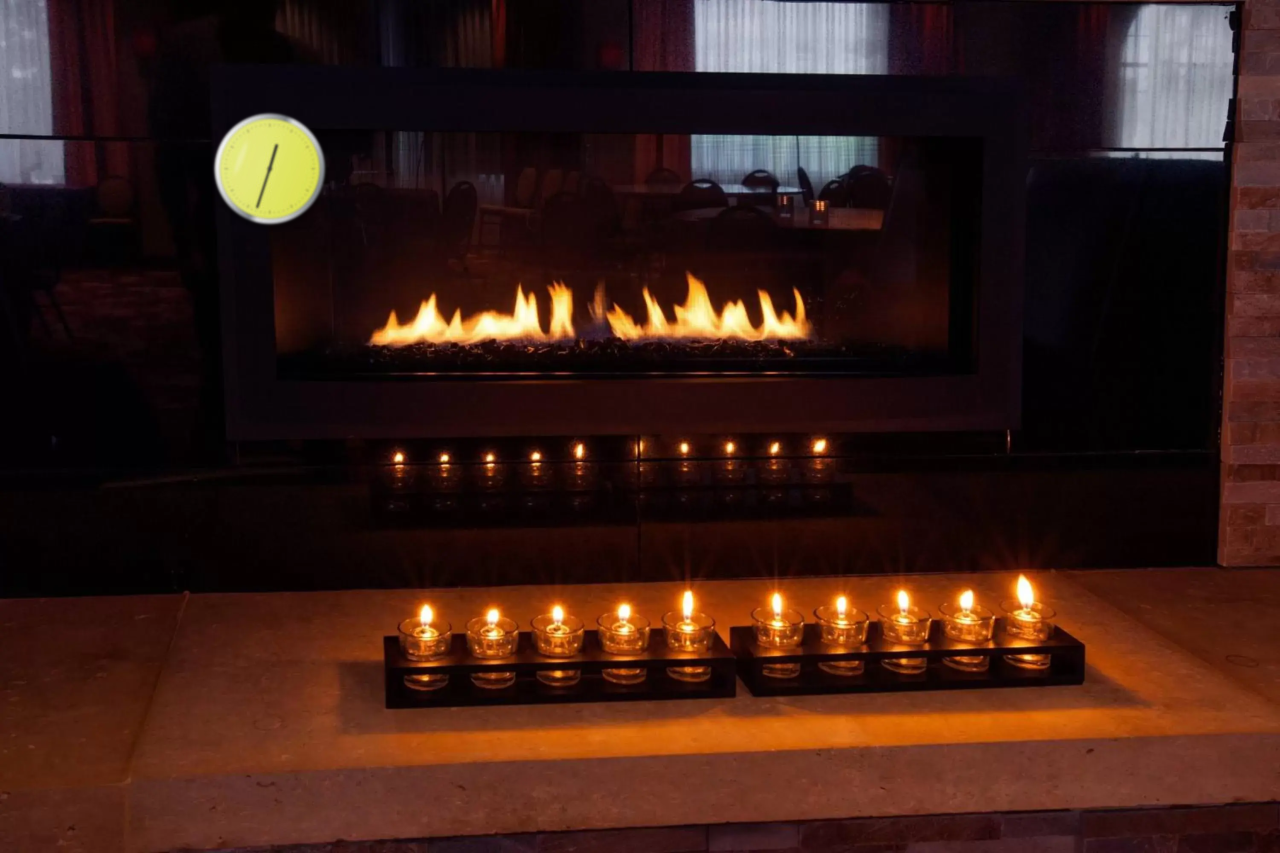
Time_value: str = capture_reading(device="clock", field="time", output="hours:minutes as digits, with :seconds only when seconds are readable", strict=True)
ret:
12:33
